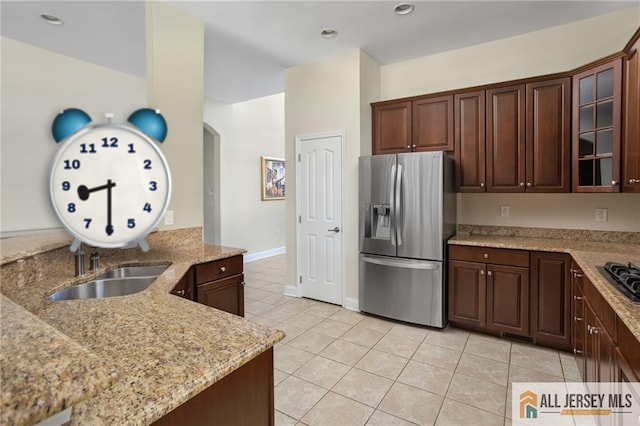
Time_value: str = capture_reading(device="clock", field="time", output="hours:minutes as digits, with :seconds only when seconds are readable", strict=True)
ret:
8:30
